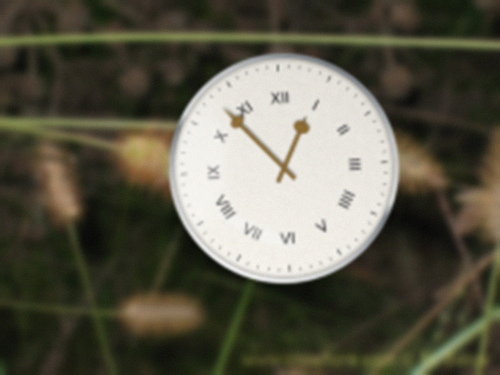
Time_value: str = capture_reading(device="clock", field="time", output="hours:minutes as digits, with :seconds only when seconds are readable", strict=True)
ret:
12:53
